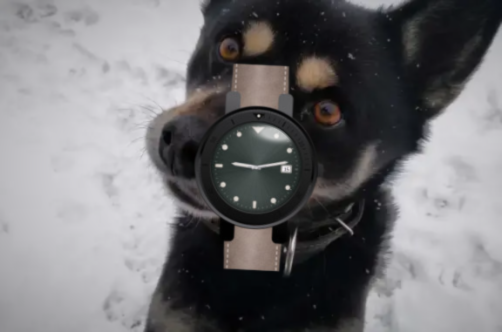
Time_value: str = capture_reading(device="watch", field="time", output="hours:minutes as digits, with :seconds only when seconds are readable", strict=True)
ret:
9:13
